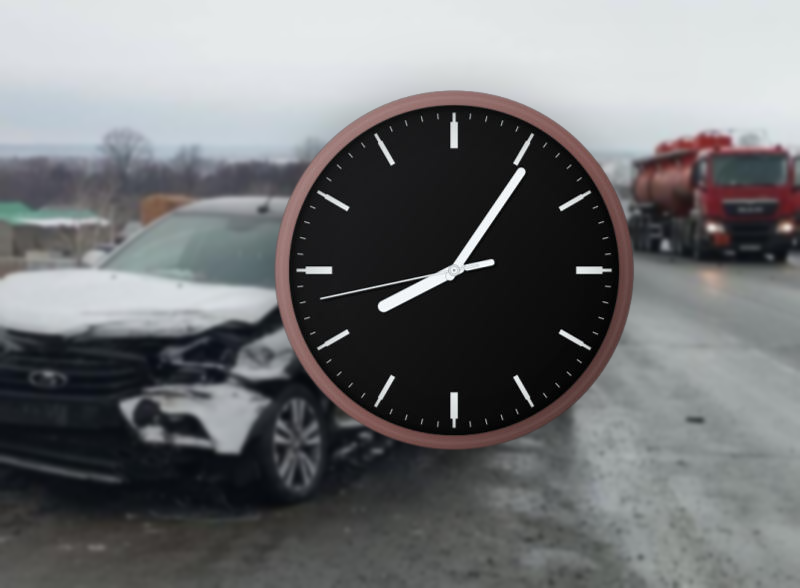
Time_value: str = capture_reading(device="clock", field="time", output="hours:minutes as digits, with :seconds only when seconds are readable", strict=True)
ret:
8:05:43
